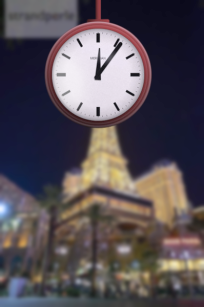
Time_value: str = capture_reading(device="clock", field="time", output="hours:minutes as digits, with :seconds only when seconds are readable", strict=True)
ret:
12:06
